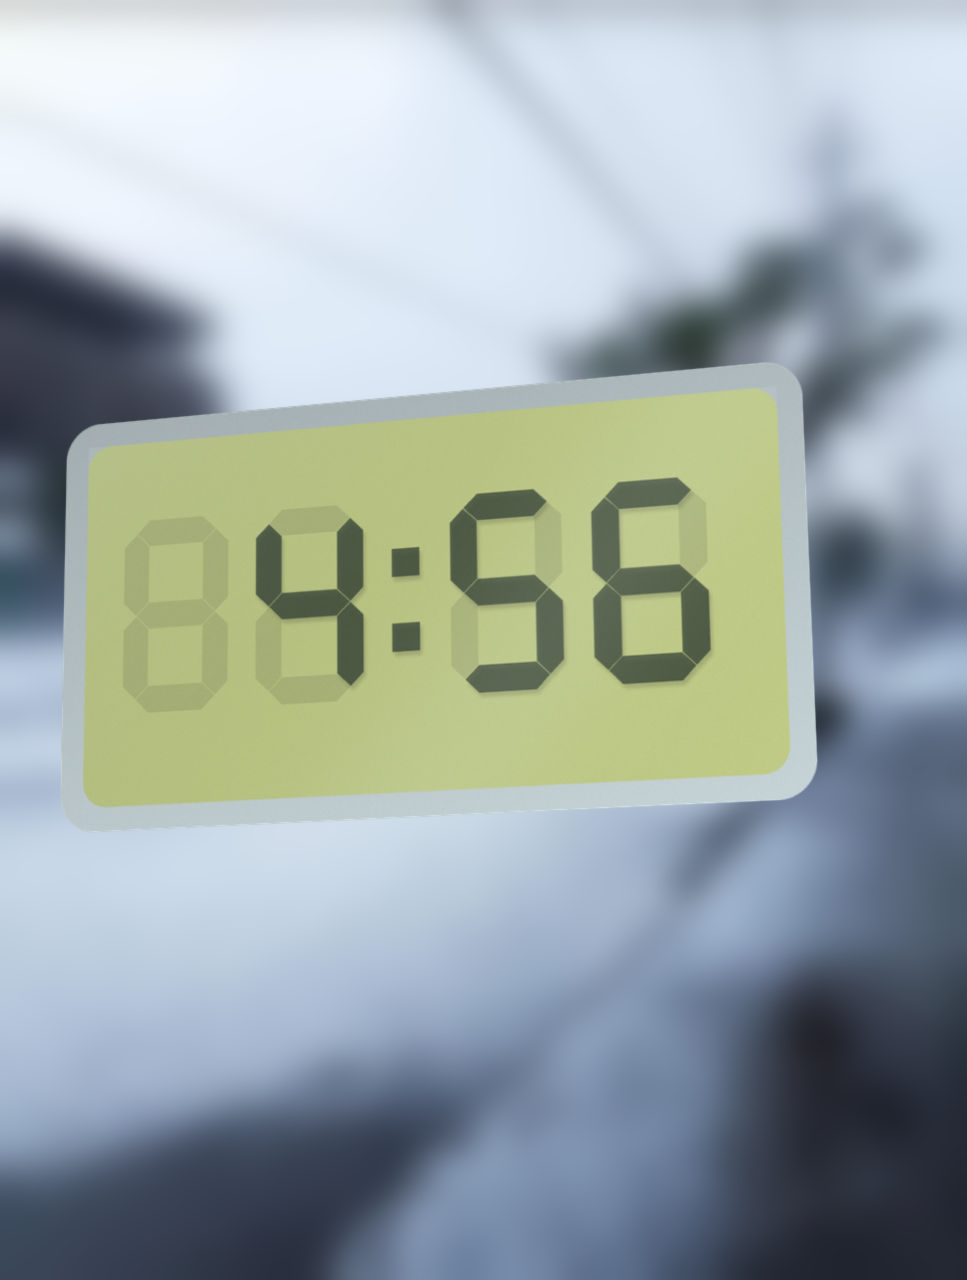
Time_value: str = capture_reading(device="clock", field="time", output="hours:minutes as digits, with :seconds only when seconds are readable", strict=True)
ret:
4:56
